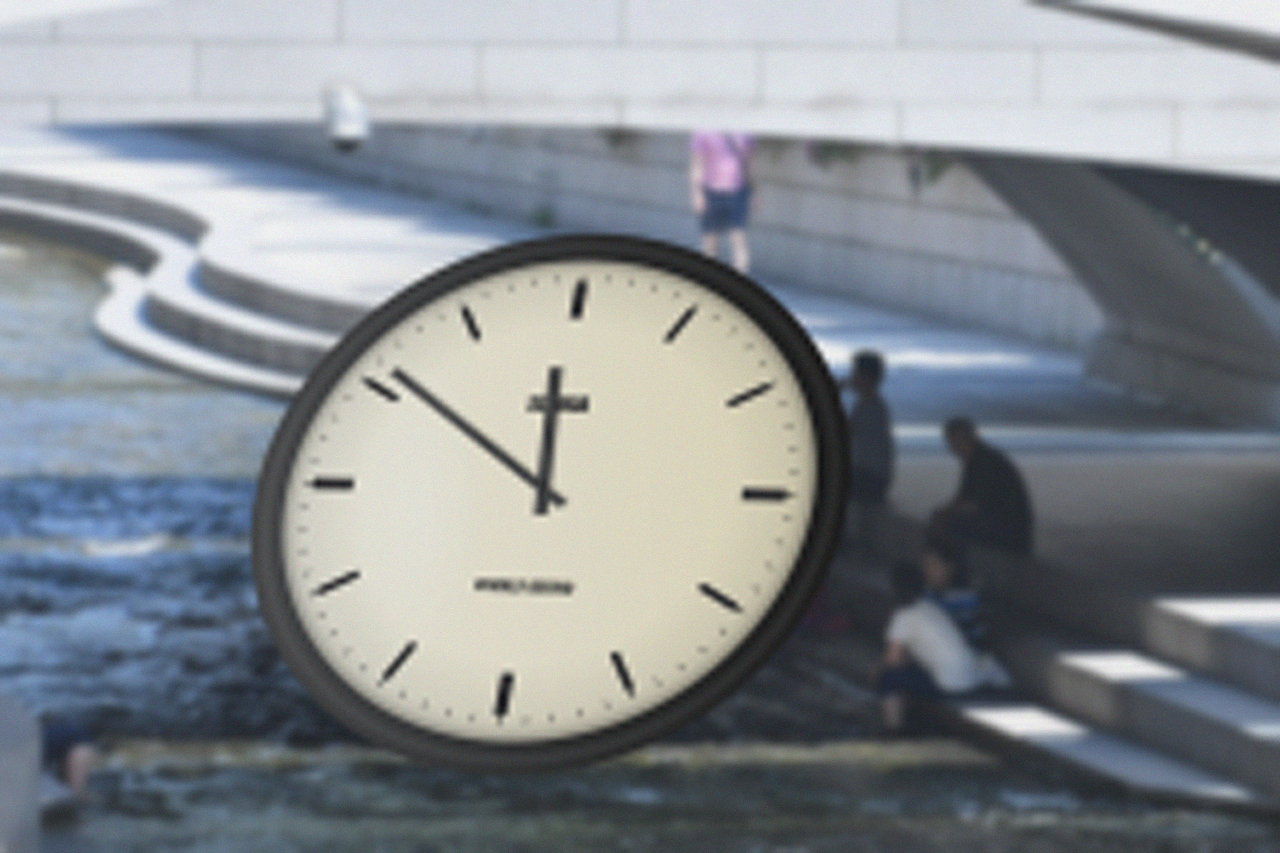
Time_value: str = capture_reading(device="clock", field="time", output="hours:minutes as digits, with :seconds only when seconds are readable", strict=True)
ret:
11:51
